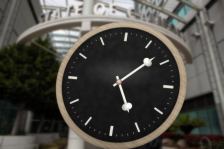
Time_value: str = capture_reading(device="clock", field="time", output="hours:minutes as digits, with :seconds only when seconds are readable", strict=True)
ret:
5:08
